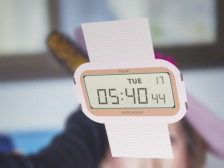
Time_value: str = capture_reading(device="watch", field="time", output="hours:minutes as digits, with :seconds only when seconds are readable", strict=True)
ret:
5:40:44
